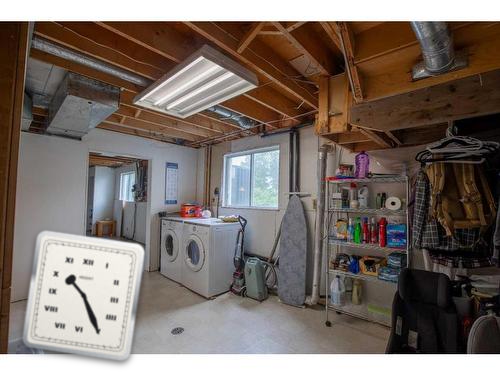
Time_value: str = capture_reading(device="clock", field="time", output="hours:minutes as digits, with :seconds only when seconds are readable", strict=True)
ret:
10:25
